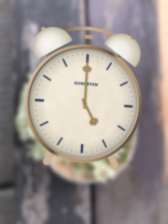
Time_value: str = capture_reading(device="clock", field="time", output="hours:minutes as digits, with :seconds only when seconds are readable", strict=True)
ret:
5:00
